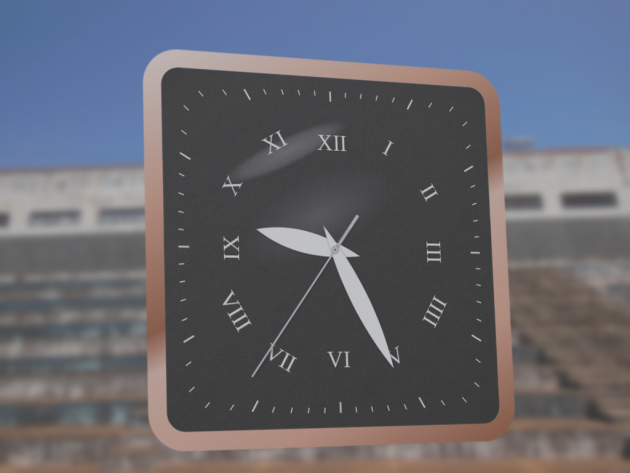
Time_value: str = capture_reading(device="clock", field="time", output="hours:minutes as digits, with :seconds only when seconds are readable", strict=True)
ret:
9:25:36
